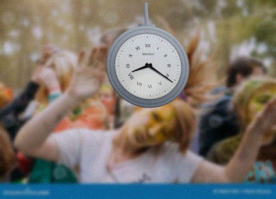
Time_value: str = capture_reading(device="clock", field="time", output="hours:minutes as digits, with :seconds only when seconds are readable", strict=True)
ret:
8:21
